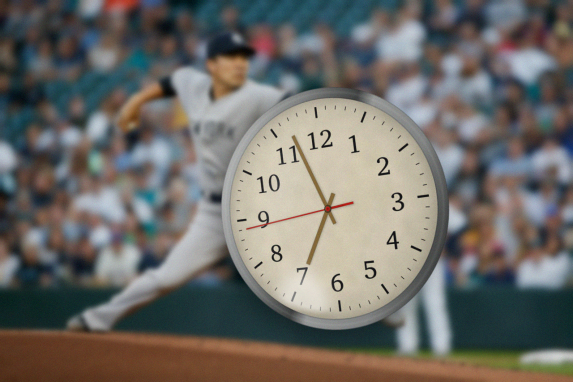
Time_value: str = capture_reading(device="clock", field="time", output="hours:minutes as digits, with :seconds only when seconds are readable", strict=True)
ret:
6:56:44
